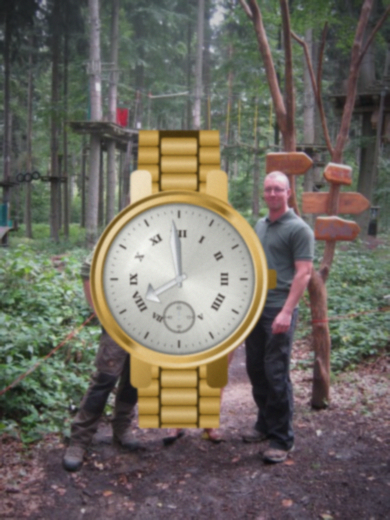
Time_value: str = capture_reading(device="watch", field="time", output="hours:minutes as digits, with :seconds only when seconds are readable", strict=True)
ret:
7:59
